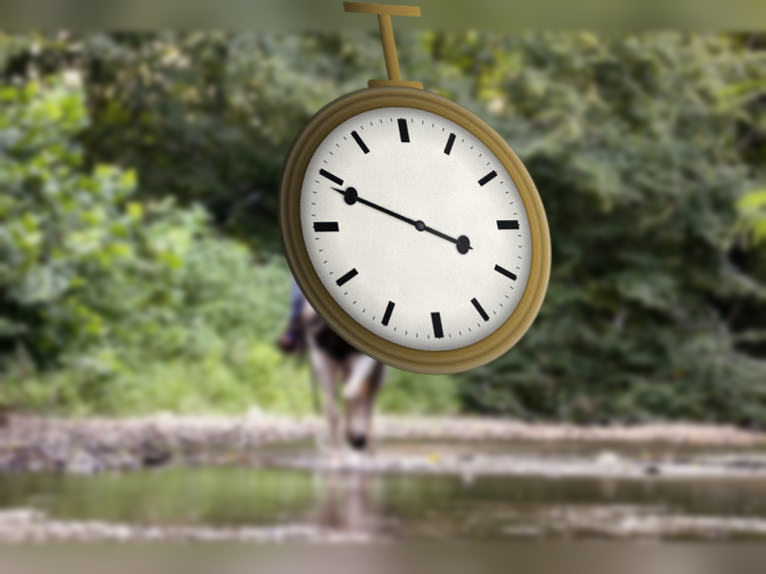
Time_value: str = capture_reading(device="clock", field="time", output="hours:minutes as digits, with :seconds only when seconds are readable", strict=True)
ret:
3:49
